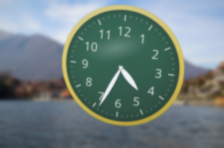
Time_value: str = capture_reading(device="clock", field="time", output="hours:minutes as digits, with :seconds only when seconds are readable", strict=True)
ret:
4:34
